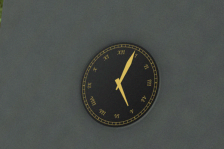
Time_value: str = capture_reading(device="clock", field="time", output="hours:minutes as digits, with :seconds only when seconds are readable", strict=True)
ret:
5:04
